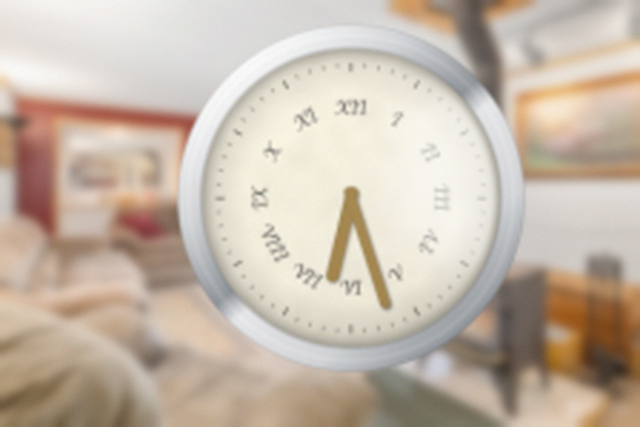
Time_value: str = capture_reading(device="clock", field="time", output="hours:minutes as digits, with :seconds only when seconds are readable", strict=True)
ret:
6:27
